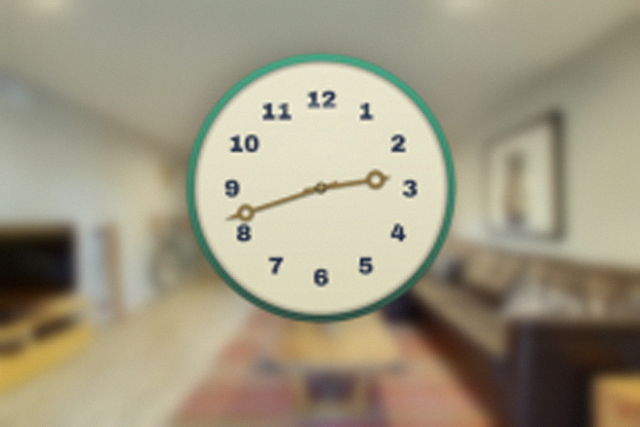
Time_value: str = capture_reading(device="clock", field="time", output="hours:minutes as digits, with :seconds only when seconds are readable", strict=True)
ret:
2:42
